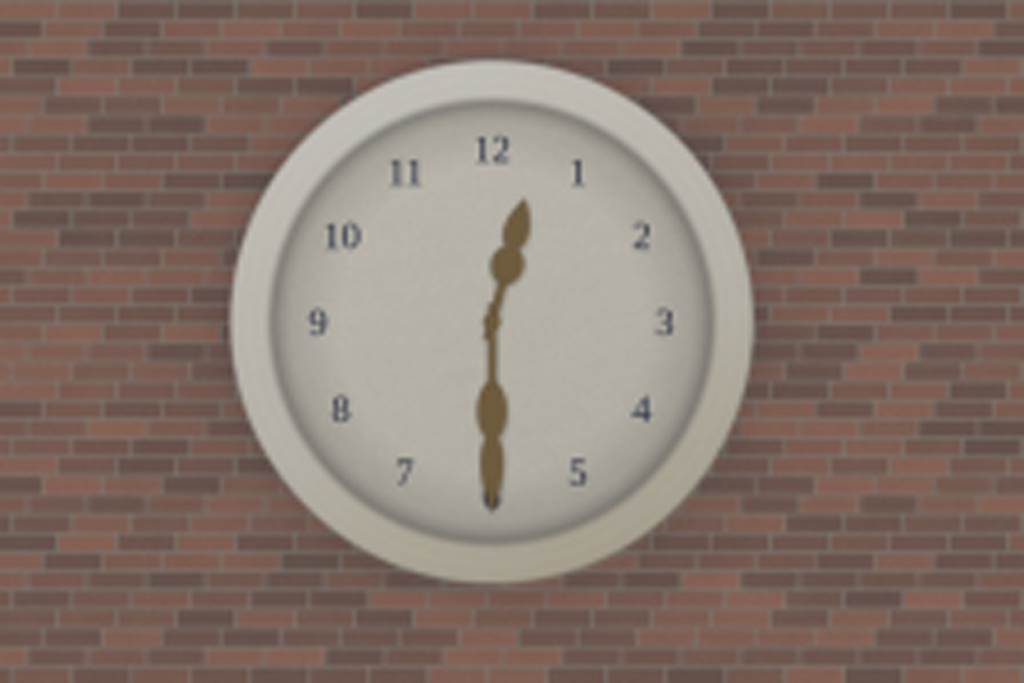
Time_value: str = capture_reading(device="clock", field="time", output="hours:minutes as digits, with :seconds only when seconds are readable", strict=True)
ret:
12:30
